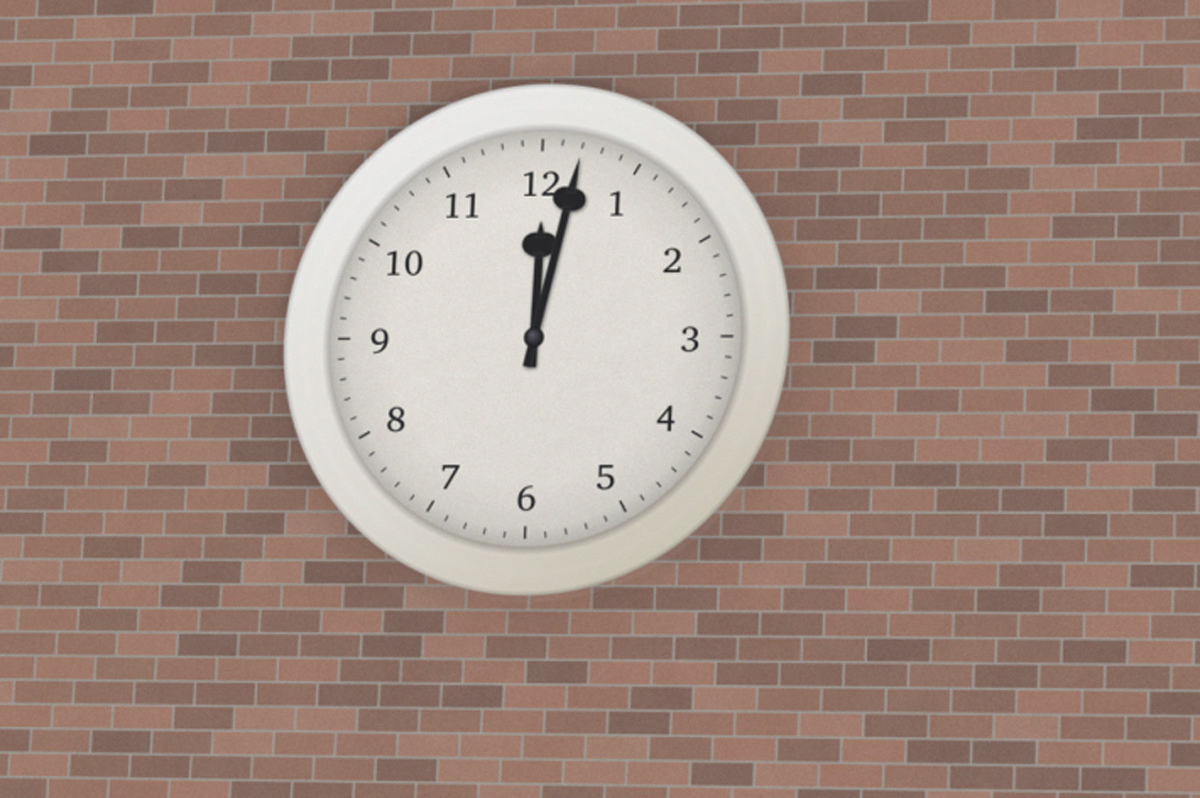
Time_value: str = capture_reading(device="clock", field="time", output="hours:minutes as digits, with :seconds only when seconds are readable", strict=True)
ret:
12:02
